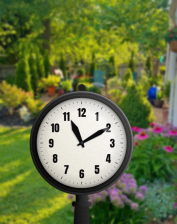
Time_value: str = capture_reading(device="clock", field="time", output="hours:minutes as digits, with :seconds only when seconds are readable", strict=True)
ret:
11:10
